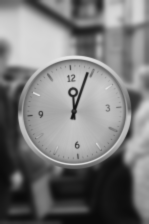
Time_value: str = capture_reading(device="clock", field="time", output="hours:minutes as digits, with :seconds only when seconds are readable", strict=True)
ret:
12:04
